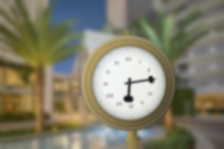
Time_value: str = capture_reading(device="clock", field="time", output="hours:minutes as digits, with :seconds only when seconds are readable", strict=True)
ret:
6:14
